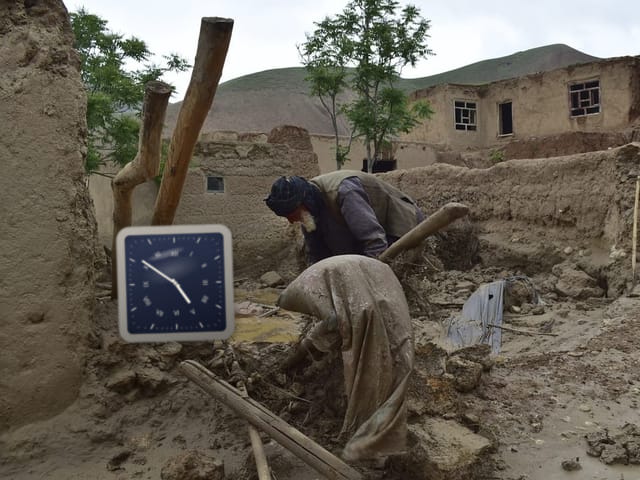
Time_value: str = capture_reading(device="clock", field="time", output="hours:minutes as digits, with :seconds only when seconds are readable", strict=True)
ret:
4:51
